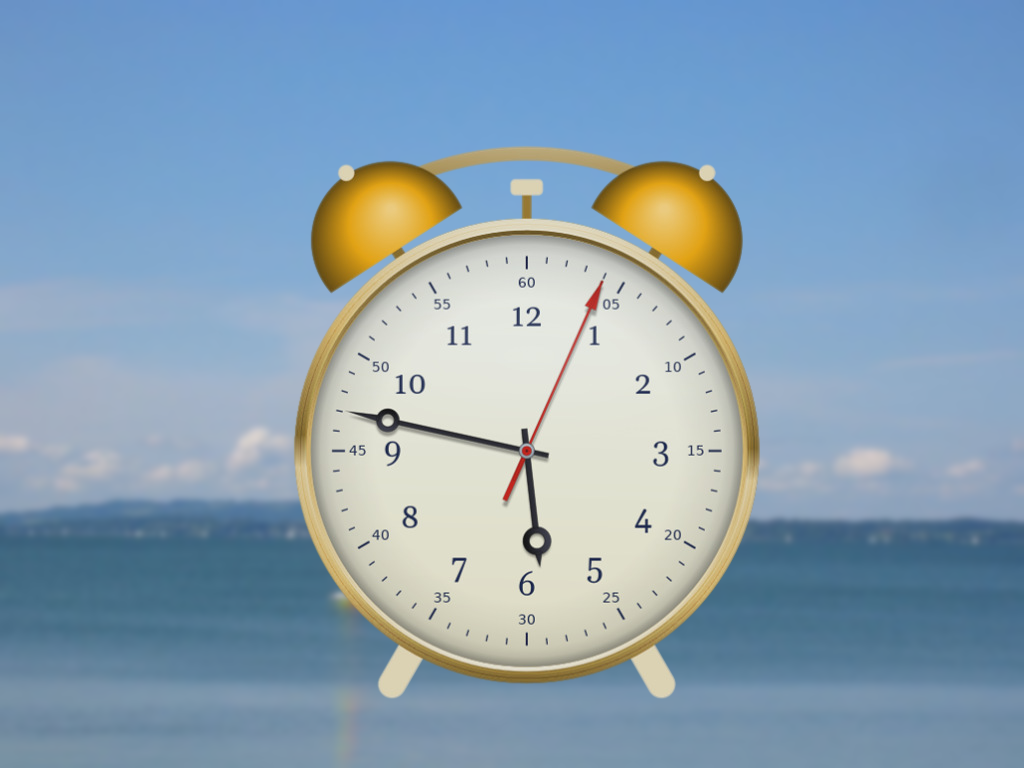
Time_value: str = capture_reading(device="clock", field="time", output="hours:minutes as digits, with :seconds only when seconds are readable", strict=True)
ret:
5:47:04
